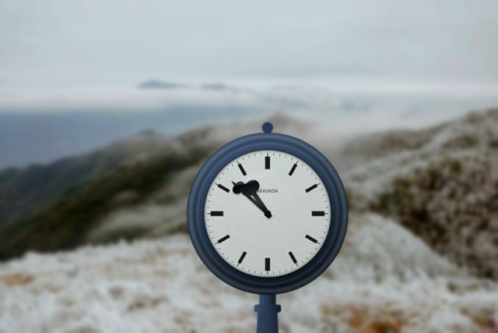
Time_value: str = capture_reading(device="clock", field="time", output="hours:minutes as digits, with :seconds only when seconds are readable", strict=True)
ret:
10:52
